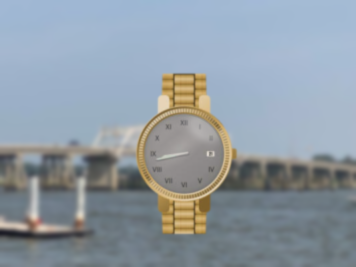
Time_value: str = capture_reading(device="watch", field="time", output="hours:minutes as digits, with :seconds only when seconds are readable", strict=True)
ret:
8:43
